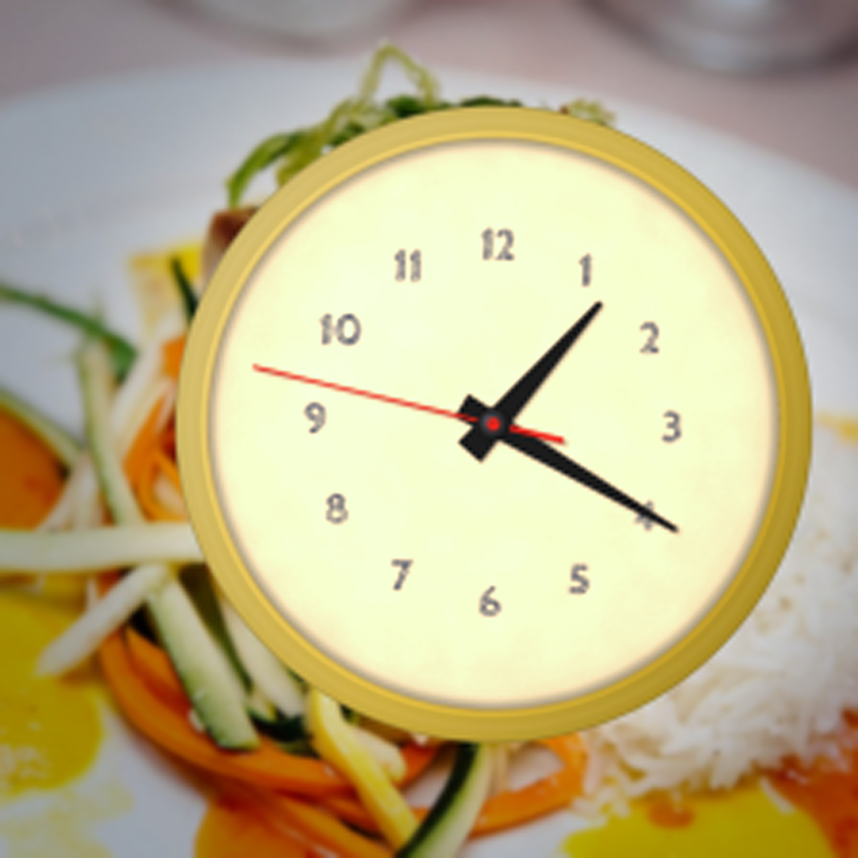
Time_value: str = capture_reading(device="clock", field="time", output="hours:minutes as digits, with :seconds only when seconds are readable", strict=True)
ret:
1:19:47
